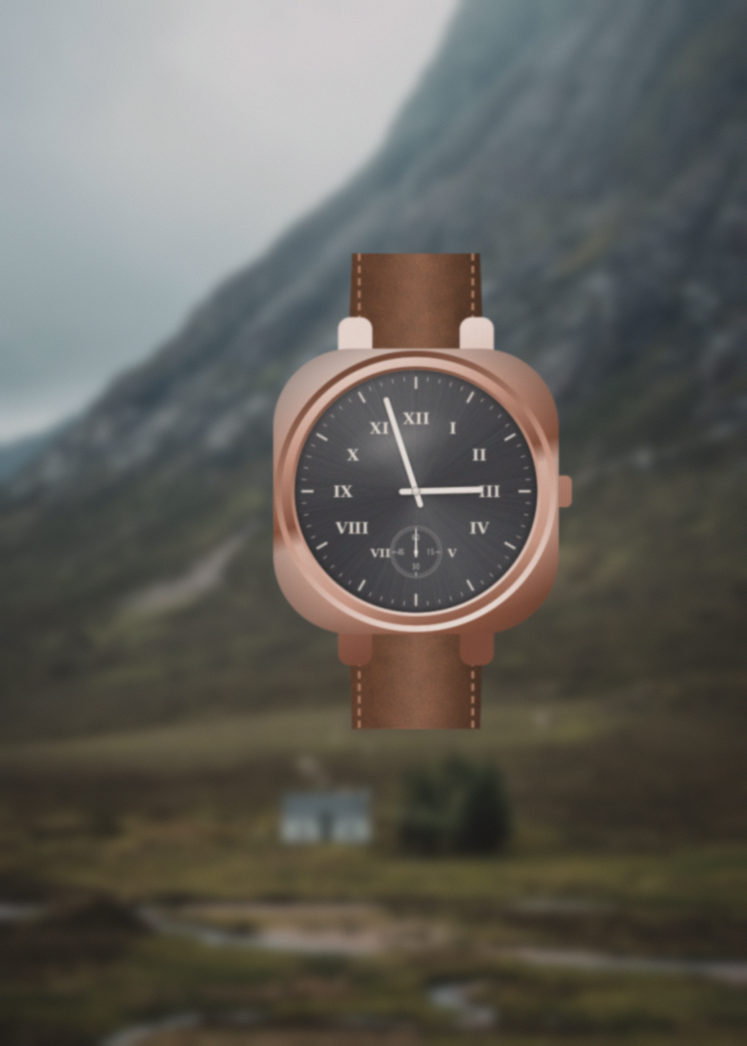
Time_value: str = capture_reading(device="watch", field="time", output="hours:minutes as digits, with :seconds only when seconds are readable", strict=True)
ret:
2:57
